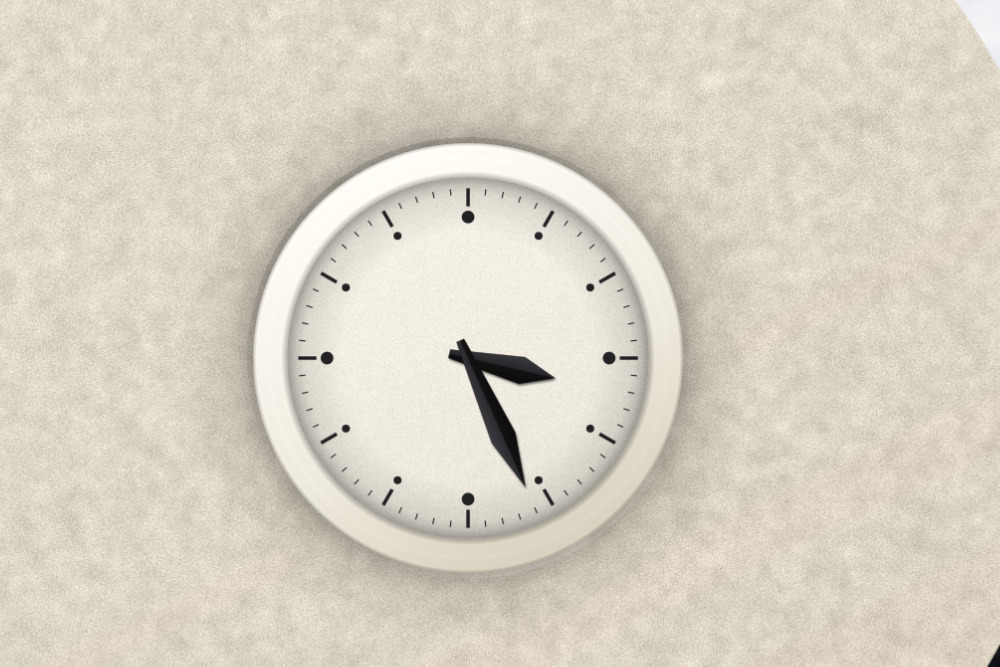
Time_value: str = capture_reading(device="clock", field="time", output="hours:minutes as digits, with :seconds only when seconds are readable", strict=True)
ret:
3:26
